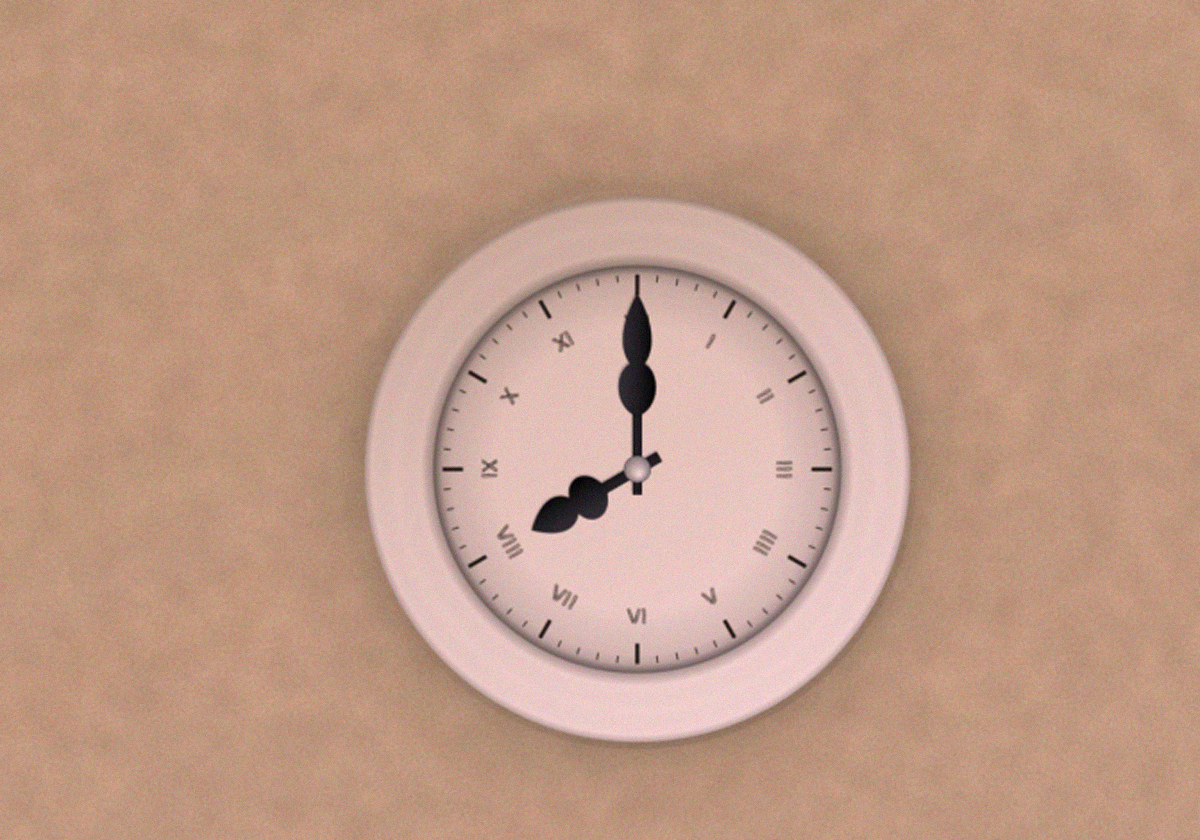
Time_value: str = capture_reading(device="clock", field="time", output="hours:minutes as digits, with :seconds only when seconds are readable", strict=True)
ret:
8:00
